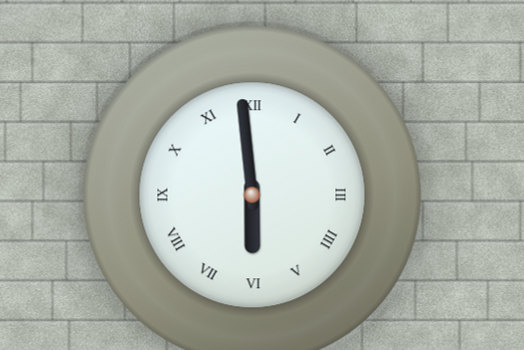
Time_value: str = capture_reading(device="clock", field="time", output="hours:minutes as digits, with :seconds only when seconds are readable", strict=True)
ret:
5:59
